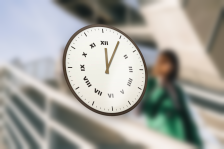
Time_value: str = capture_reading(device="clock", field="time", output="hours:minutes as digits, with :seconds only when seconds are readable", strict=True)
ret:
12:05
